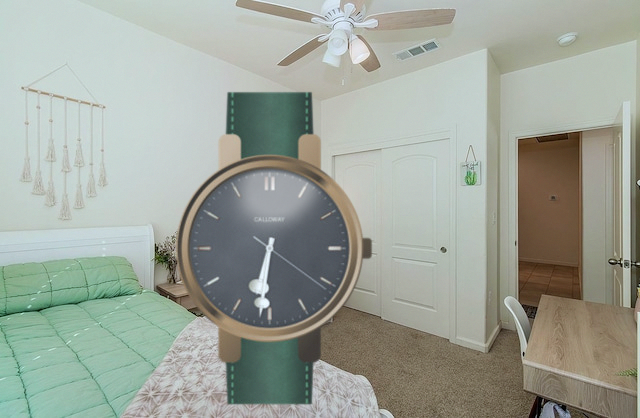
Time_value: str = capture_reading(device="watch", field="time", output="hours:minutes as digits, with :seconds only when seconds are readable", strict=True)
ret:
6:31:21
